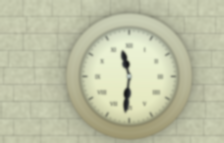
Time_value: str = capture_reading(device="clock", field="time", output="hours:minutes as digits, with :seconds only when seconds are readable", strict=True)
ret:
11:31
